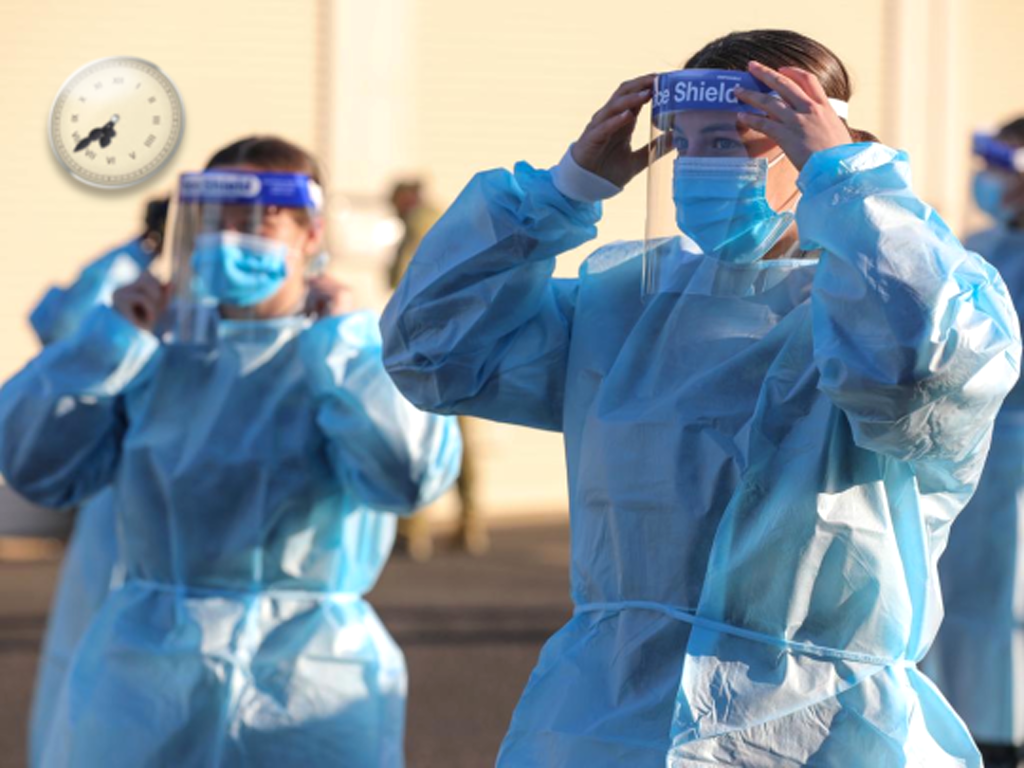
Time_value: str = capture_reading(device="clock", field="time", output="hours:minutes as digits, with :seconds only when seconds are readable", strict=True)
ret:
6:38
